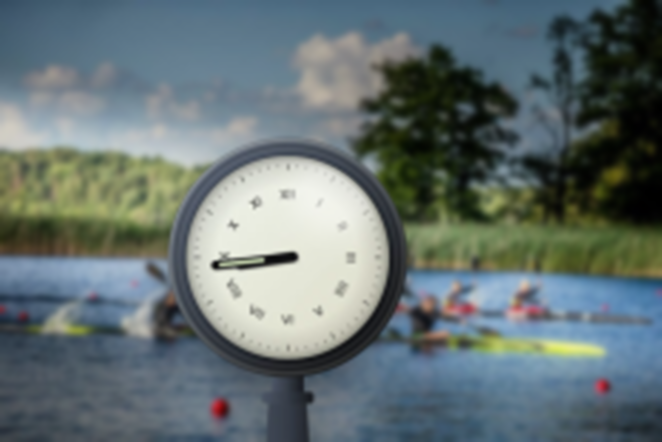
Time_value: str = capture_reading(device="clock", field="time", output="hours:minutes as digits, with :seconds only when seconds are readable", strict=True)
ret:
8:44
